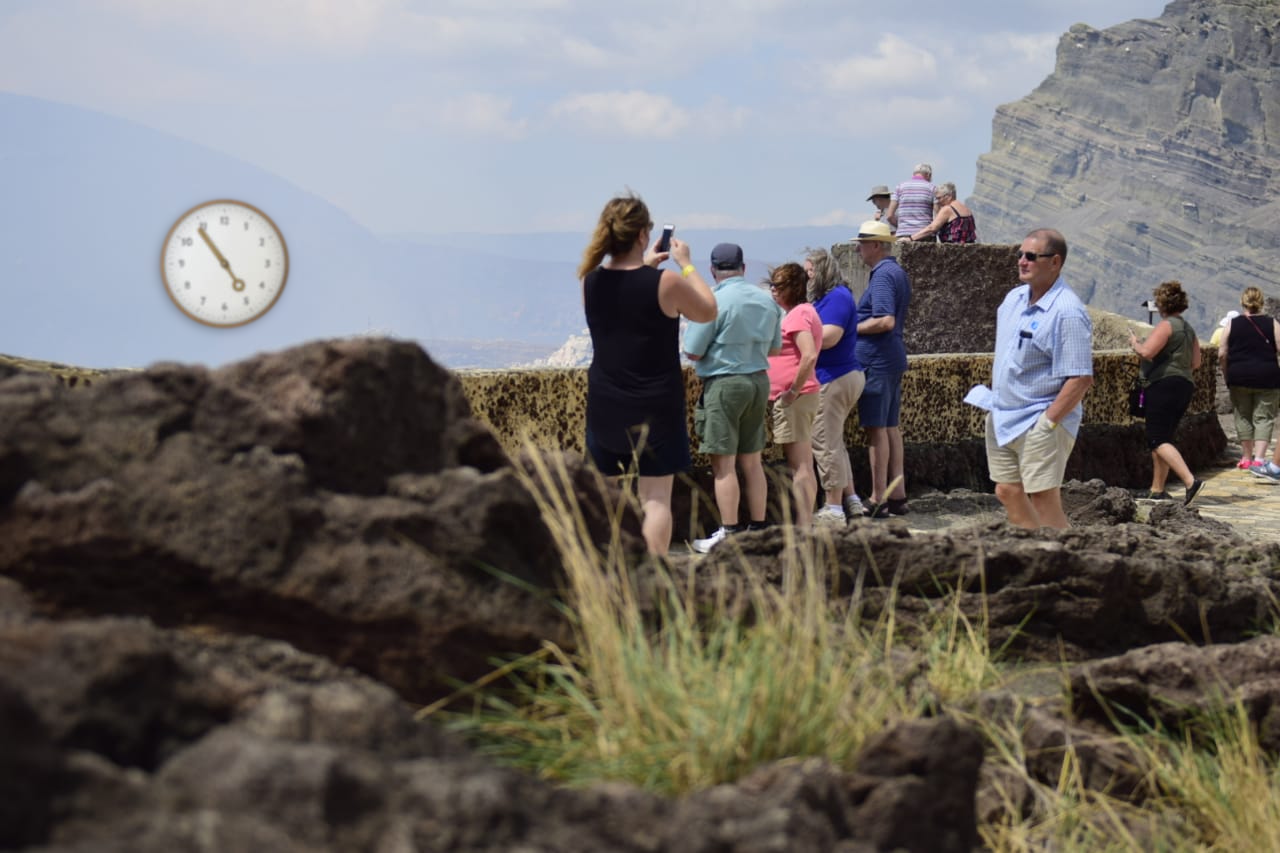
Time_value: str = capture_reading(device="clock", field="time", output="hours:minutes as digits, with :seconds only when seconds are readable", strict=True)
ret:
4:54
